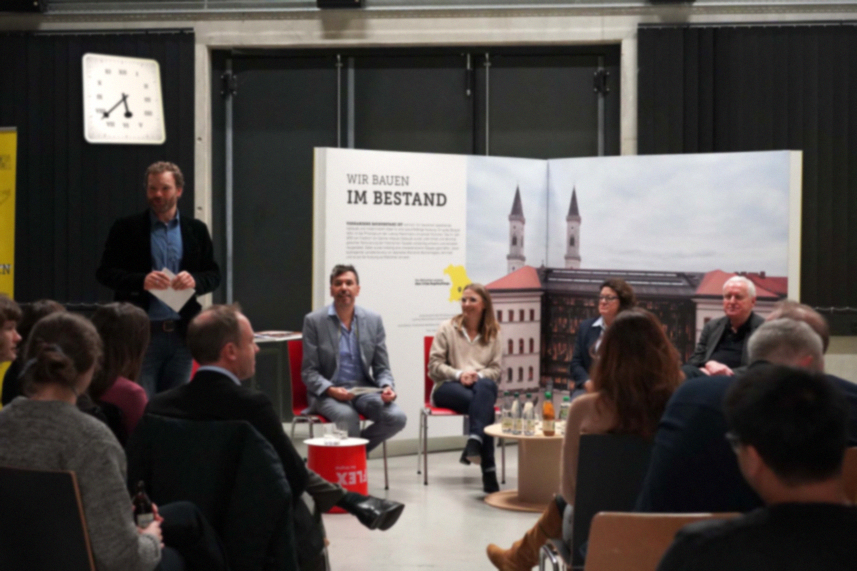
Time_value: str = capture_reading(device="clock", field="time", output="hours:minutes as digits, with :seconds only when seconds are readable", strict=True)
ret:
5:38
